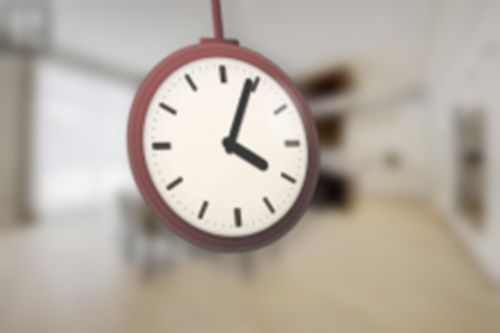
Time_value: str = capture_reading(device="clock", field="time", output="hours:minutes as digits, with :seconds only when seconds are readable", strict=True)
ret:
4:04
